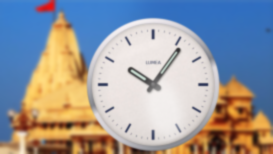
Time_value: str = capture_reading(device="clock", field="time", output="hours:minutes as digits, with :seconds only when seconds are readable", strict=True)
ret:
10:06
